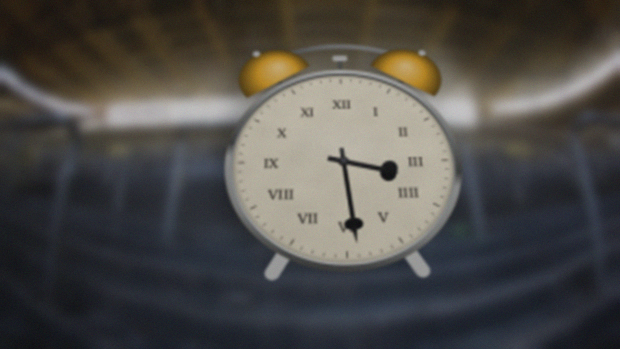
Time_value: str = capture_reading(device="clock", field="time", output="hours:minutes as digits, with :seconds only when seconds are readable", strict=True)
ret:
3:29
